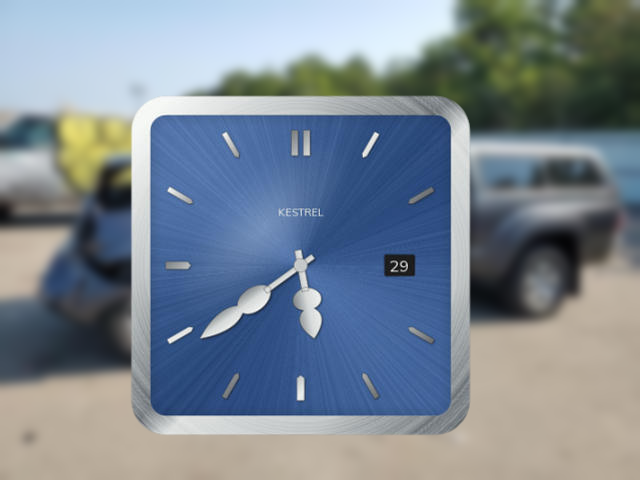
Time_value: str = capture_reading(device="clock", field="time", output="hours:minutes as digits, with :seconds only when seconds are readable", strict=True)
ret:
5:39
